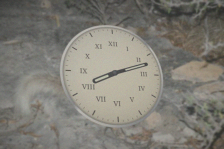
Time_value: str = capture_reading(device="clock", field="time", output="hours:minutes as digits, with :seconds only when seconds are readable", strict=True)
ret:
8:12
